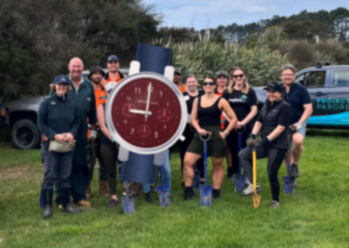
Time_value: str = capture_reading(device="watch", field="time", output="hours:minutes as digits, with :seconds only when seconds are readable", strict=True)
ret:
9:00
